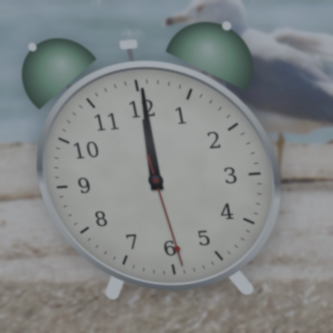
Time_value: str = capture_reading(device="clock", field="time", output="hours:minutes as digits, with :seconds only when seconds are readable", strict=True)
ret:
12:00:29
